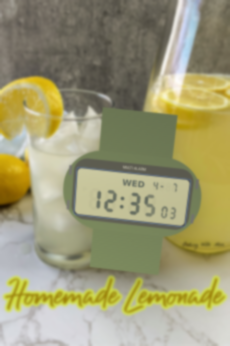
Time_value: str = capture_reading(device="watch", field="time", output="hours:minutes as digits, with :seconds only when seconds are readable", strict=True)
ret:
12:35:03
